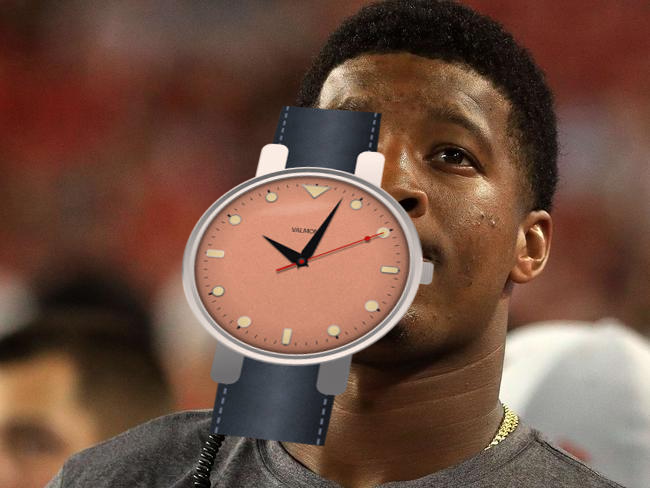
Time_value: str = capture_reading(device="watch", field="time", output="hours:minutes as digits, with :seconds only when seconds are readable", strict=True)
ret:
10:03:10
